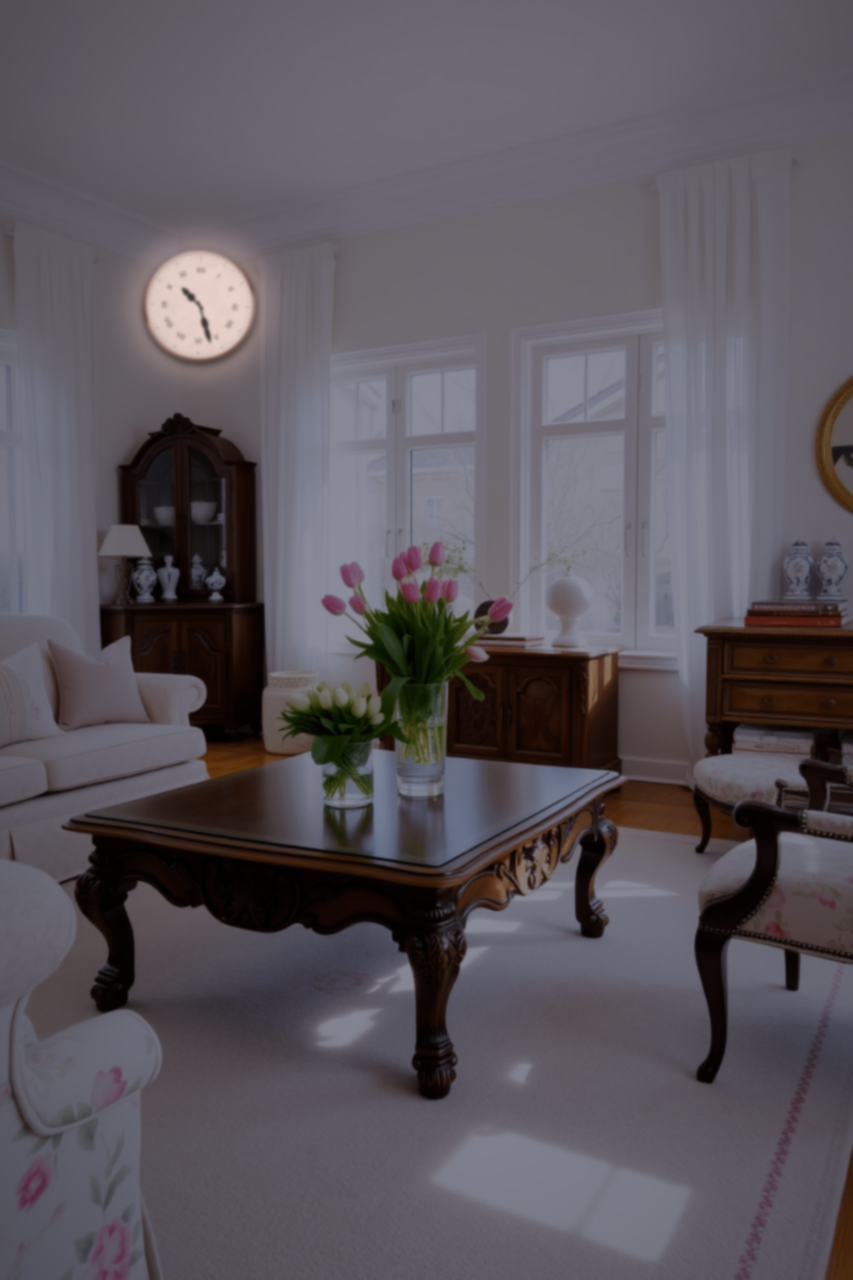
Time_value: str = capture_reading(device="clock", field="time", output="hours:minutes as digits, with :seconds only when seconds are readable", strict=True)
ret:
10:27
